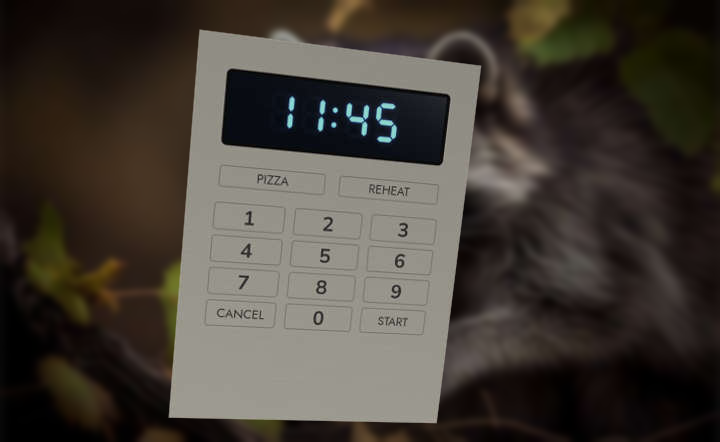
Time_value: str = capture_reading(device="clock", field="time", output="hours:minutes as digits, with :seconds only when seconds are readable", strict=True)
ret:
11:45
